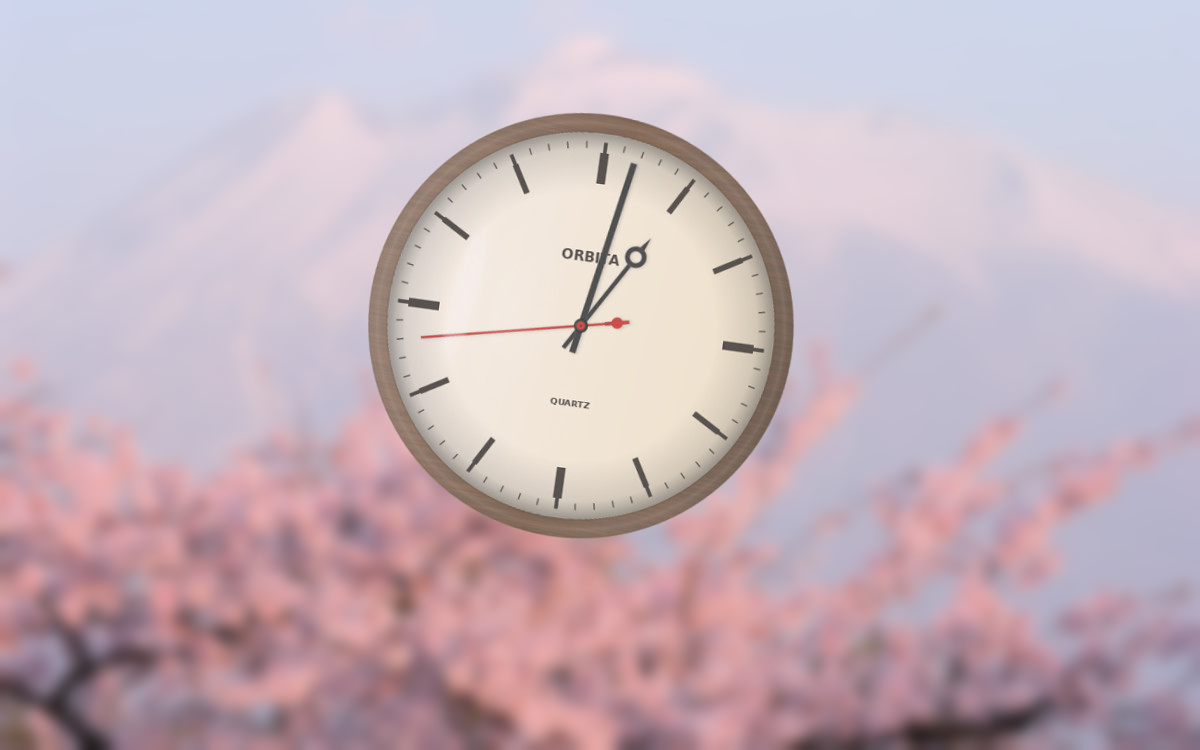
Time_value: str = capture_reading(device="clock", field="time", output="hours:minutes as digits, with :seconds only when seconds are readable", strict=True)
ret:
1:01:43
